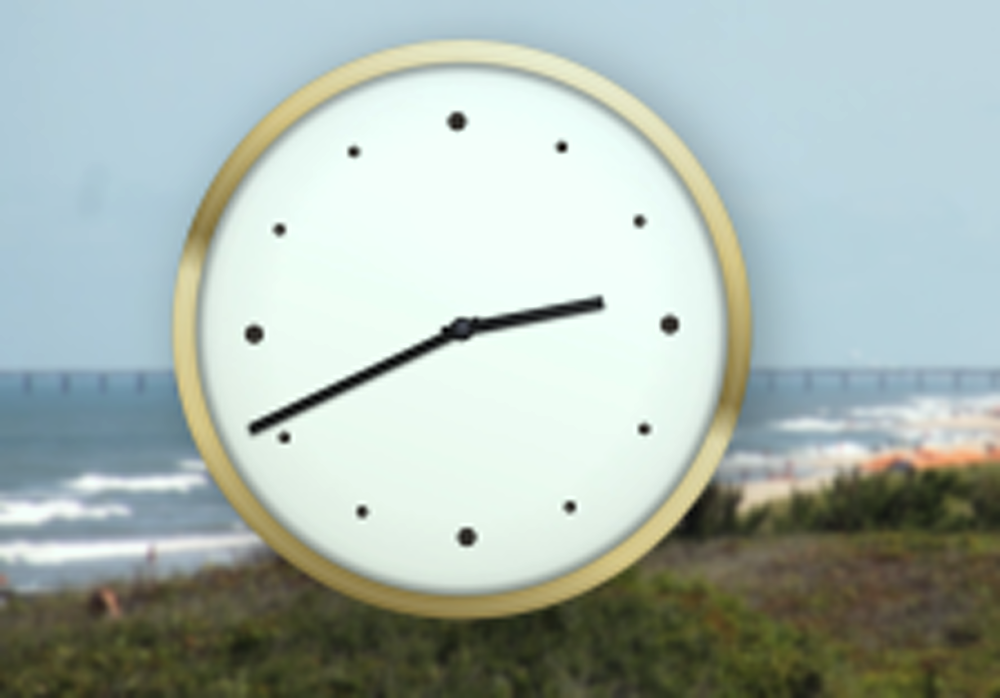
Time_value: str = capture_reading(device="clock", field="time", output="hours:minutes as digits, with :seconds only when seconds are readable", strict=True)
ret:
2:41
